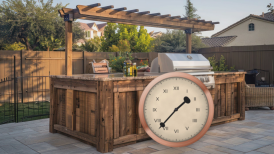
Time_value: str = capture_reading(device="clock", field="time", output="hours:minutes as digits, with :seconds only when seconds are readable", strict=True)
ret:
1:37
